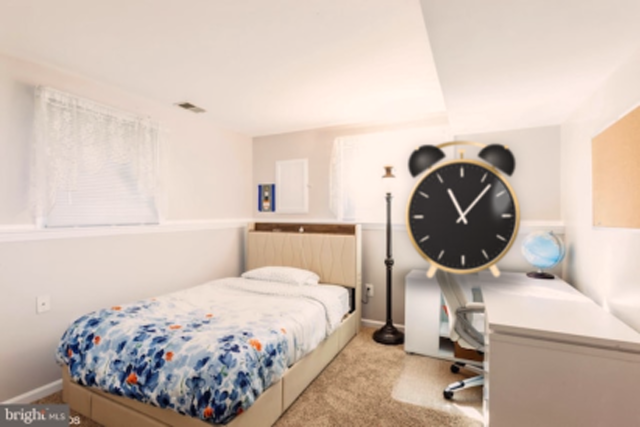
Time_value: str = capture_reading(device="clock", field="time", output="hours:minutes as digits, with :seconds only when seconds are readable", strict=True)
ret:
11:07
